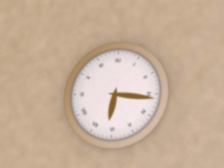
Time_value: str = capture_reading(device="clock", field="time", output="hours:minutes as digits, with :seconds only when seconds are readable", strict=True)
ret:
6:16
